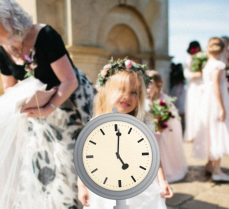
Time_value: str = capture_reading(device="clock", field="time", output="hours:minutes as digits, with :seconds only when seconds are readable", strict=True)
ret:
5:01
